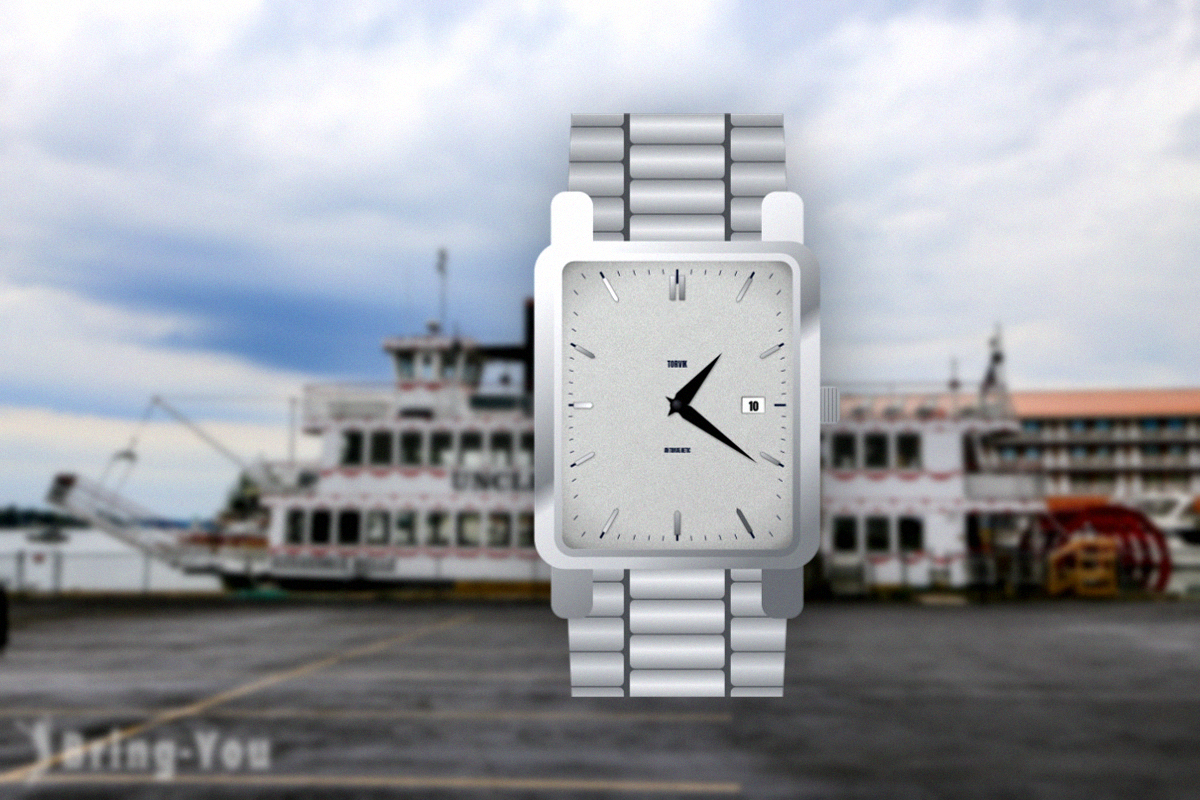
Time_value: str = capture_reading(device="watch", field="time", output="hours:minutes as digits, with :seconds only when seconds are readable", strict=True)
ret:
1:21
